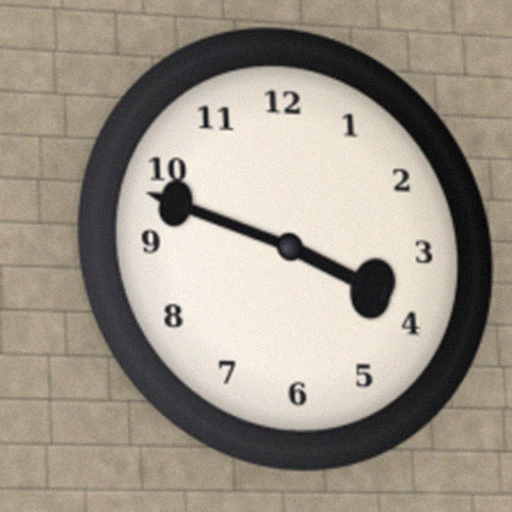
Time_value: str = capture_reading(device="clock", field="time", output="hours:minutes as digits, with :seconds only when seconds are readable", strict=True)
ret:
3:48
